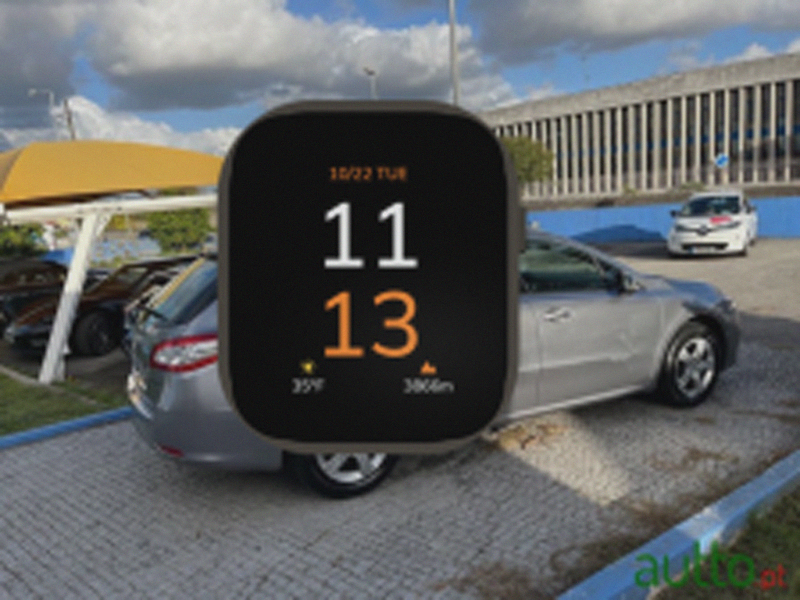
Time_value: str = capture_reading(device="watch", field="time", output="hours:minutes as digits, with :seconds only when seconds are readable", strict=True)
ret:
11:13
